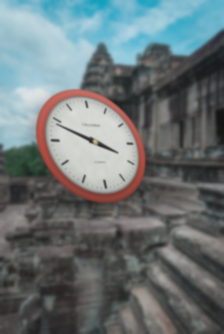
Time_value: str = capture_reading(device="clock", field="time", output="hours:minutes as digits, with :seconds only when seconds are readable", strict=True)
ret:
3:49
